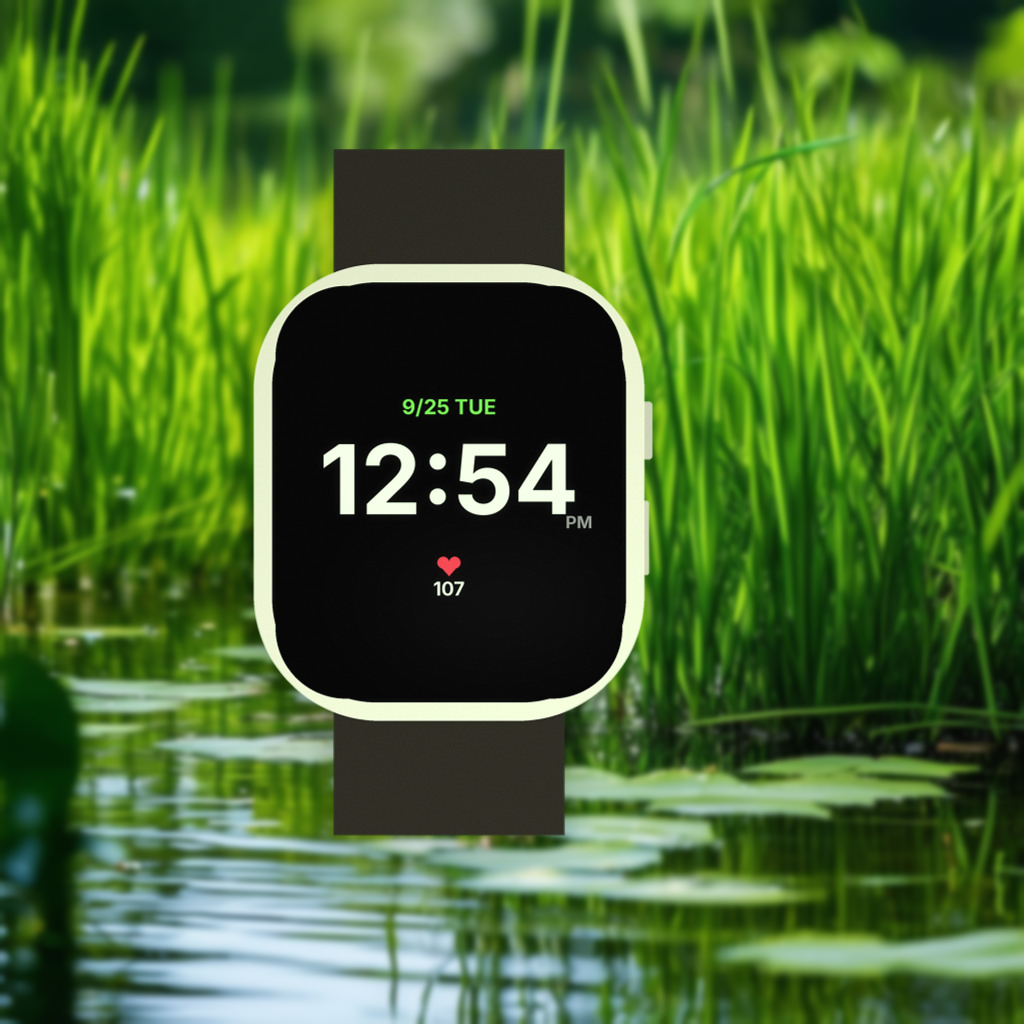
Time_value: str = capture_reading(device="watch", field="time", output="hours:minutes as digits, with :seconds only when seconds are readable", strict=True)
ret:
12:54
